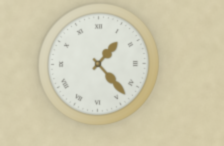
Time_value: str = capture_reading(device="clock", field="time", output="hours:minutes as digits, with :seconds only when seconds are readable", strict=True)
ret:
1:23
